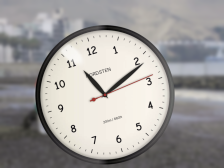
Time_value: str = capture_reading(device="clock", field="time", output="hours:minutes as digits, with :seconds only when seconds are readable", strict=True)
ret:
11:11:14
